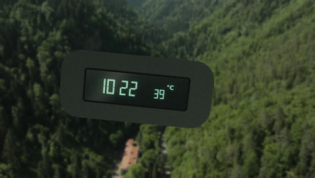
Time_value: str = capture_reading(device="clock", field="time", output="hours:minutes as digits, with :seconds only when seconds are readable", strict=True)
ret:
10:22
